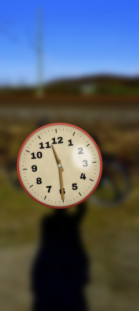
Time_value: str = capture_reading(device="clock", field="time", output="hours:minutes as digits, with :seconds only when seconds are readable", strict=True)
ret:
11:30
